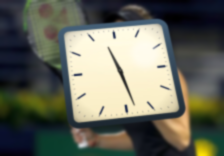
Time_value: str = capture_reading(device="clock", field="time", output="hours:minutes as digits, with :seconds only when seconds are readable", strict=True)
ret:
11:28
